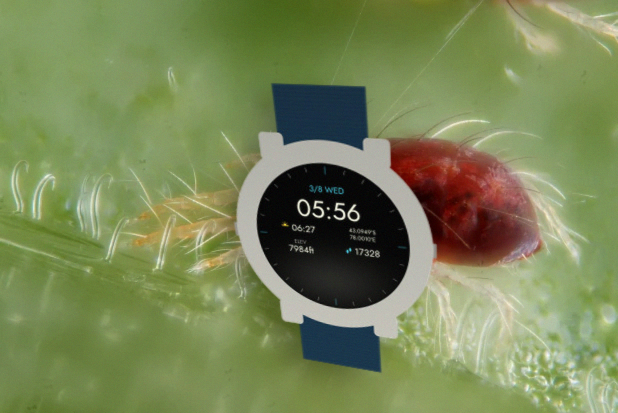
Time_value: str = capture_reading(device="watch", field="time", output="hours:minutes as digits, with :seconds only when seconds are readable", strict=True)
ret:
5:56
